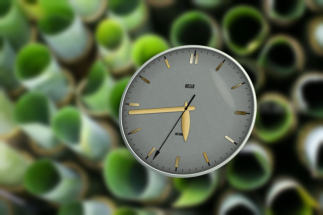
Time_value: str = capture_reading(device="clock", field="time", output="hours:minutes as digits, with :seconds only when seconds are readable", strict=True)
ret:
5:43:34
